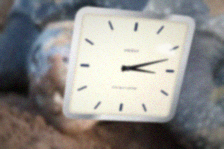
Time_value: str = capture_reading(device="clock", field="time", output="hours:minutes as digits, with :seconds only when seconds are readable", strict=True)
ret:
3:12
